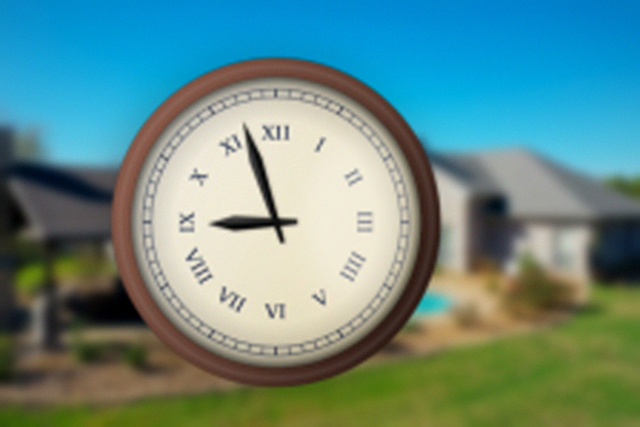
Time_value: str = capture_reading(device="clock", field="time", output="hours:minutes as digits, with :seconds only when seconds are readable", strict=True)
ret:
8:57
